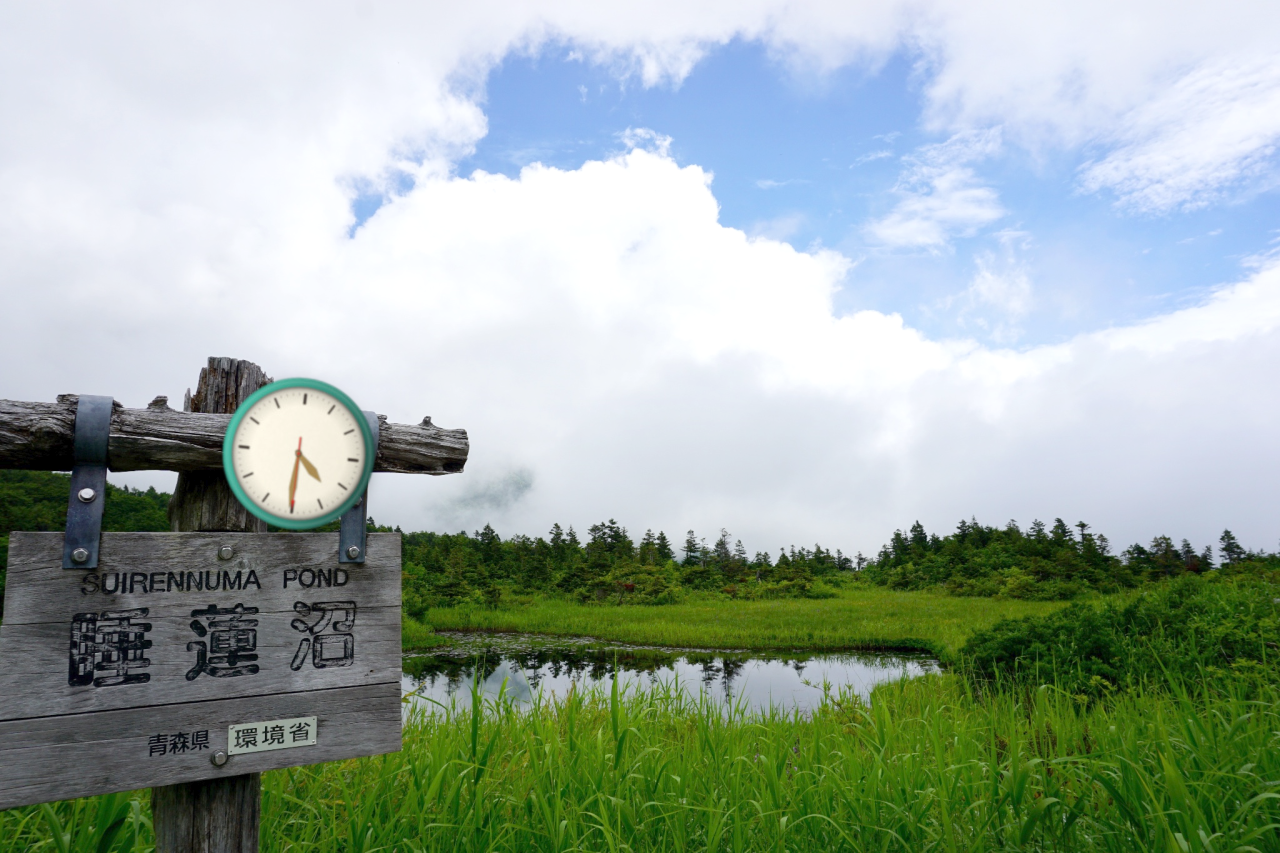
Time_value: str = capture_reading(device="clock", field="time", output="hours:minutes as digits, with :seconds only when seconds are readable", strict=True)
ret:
4:30:30
